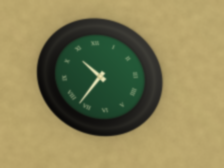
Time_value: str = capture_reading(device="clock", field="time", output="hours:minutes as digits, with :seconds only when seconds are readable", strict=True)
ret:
10:37
